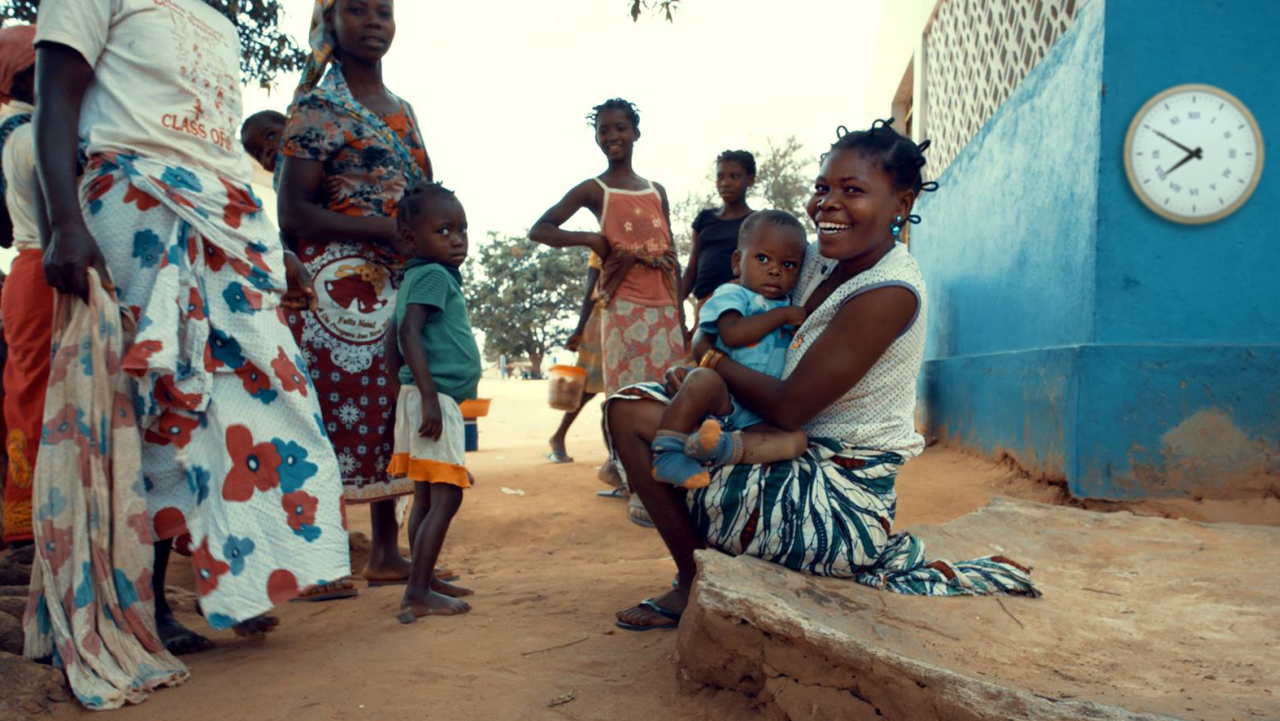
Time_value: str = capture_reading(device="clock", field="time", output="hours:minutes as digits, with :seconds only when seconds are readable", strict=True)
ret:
7:50
